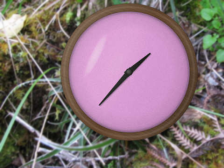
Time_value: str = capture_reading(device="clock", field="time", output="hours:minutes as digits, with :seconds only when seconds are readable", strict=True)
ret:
1:37
